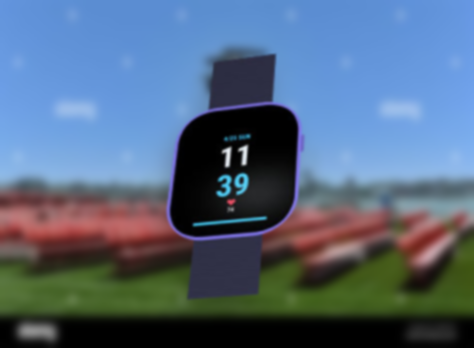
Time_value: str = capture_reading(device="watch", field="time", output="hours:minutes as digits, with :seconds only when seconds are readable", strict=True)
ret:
11:39
